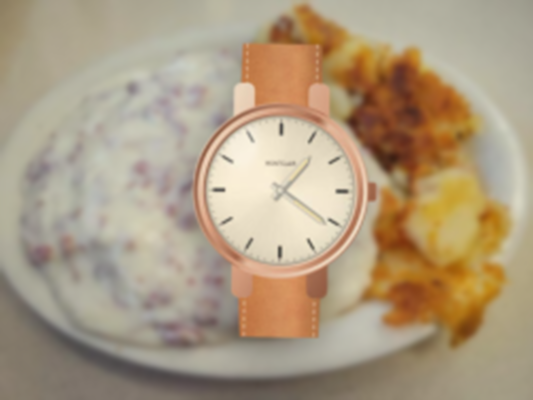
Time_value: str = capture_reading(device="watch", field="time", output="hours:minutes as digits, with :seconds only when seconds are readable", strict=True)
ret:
1:21
